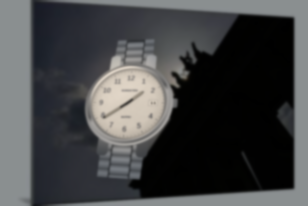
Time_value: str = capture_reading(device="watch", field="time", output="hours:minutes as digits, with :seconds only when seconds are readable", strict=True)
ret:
1:39
